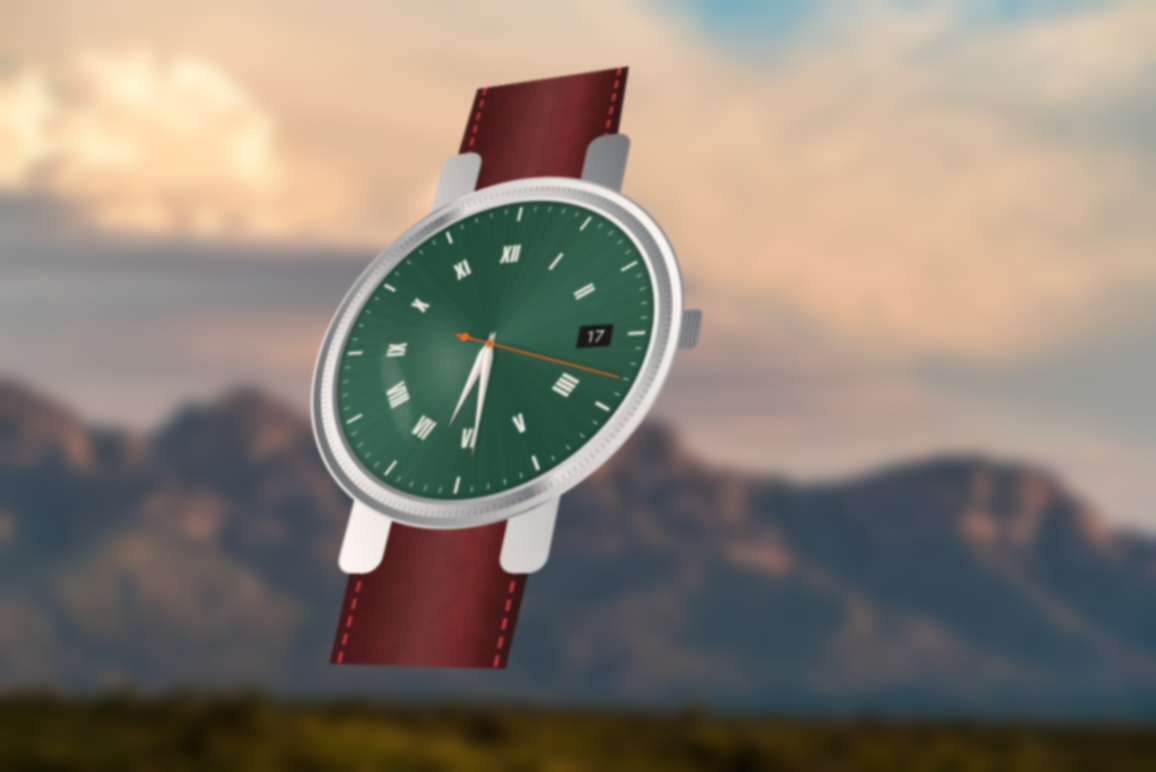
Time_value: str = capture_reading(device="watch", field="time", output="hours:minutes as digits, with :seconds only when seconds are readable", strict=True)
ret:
6:29:18
